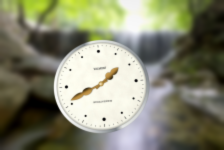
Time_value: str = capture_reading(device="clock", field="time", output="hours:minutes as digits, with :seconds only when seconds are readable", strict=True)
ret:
1:41
